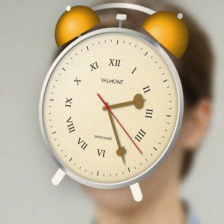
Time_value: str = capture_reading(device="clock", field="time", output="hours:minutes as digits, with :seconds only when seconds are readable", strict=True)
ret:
2:25:22
